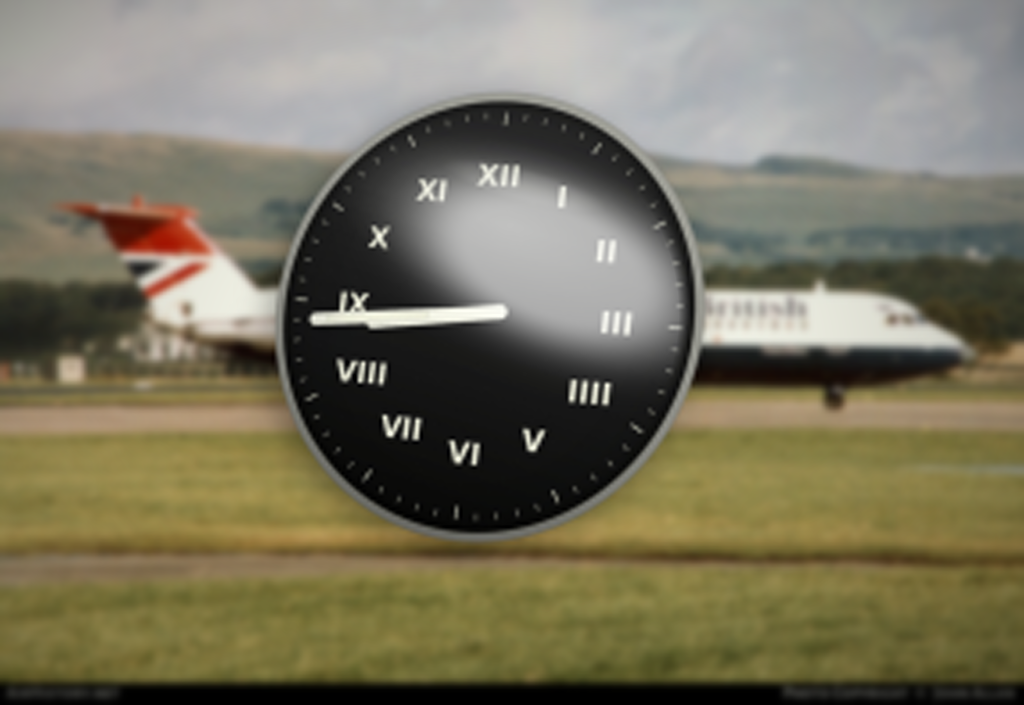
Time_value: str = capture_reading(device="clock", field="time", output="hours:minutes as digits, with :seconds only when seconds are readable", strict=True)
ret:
8:44
